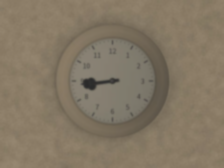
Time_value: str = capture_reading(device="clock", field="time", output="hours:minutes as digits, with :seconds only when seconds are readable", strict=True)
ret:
8:44
